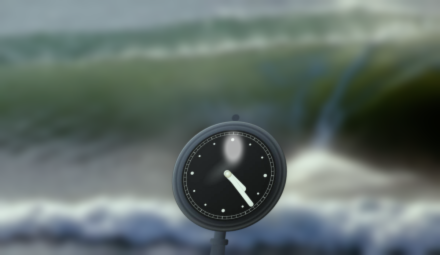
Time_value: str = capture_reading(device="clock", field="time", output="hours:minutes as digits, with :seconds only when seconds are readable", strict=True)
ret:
4:23
